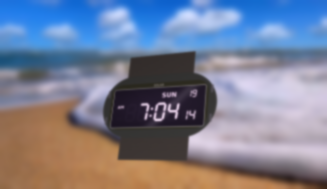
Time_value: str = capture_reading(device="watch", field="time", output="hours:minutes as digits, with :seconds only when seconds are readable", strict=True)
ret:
7:04
